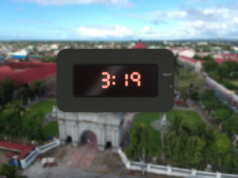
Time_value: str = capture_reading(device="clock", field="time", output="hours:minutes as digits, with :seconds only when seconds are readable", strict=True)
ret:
3:19
